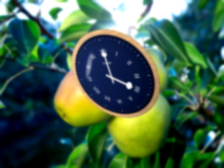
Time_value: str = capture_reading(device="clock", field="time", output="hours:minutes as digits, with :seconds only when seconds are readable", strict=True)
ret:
4:00
